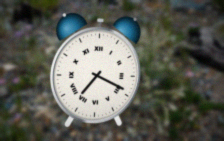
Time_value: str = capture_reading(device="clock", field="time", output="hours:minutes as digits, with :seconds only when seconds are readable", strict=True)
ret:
7:19
